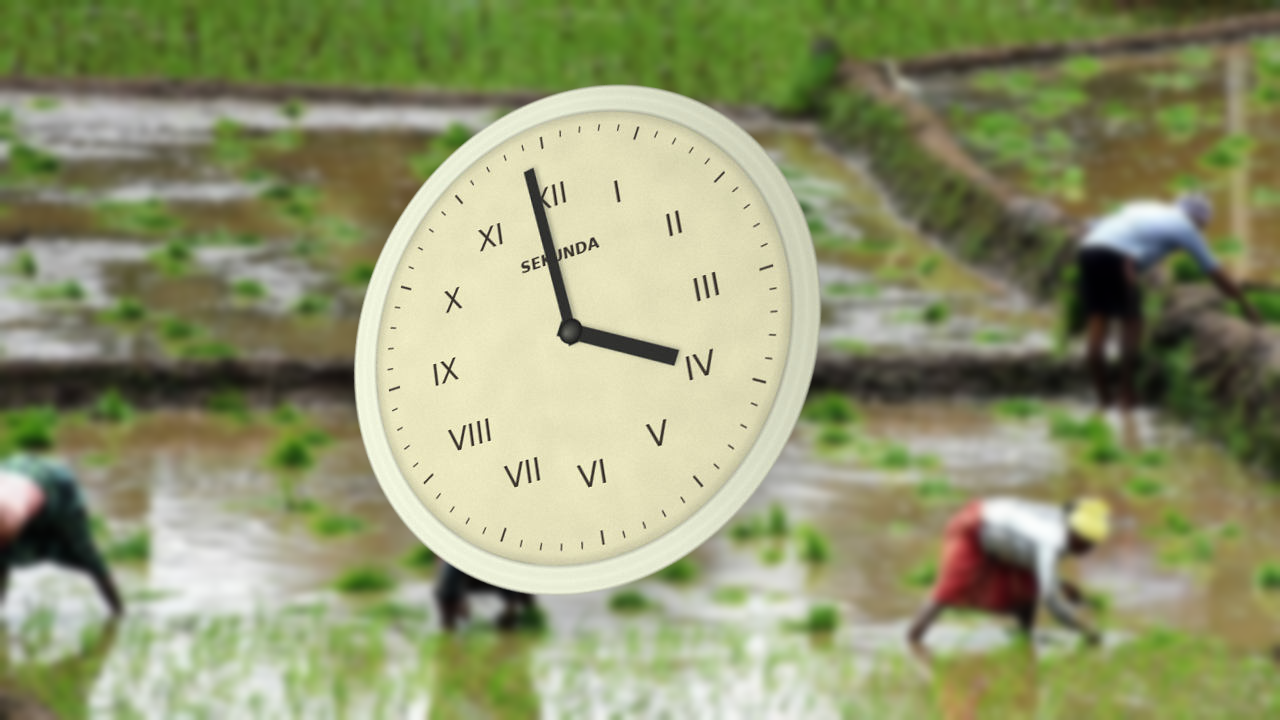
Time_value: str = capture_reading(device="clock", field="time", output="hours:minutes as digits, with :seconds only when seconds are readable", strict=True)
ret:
3:59
